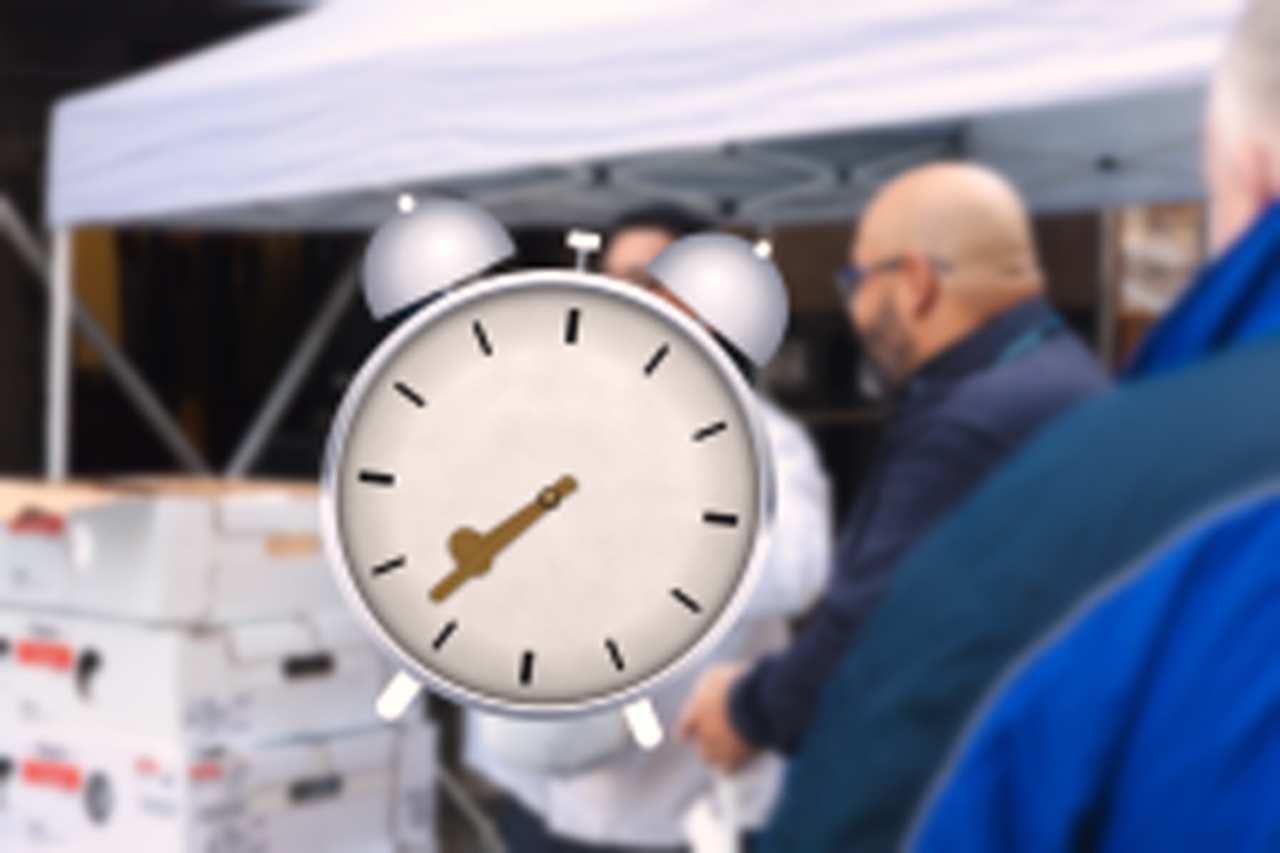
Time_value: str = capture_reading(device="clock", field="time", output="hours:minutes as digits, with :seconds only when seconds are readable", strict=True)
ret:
7:37
